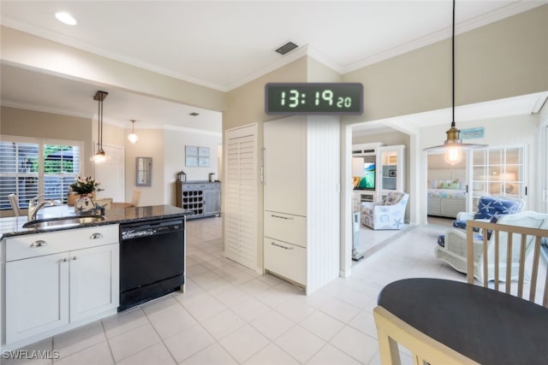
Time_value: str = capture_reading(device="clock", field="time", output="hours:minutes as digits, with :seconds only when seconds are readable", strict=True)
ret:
13:19:20
